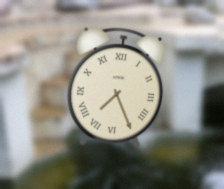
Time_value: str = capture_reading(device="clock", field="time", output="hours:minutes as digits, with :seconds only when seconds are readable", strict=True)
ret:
7:25
